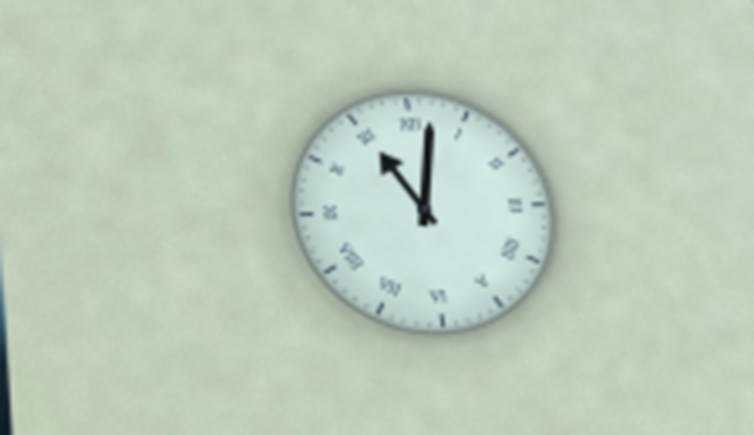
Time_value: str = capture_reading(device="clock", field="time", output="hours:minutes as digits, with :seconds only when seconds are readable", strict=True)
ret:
11:02
